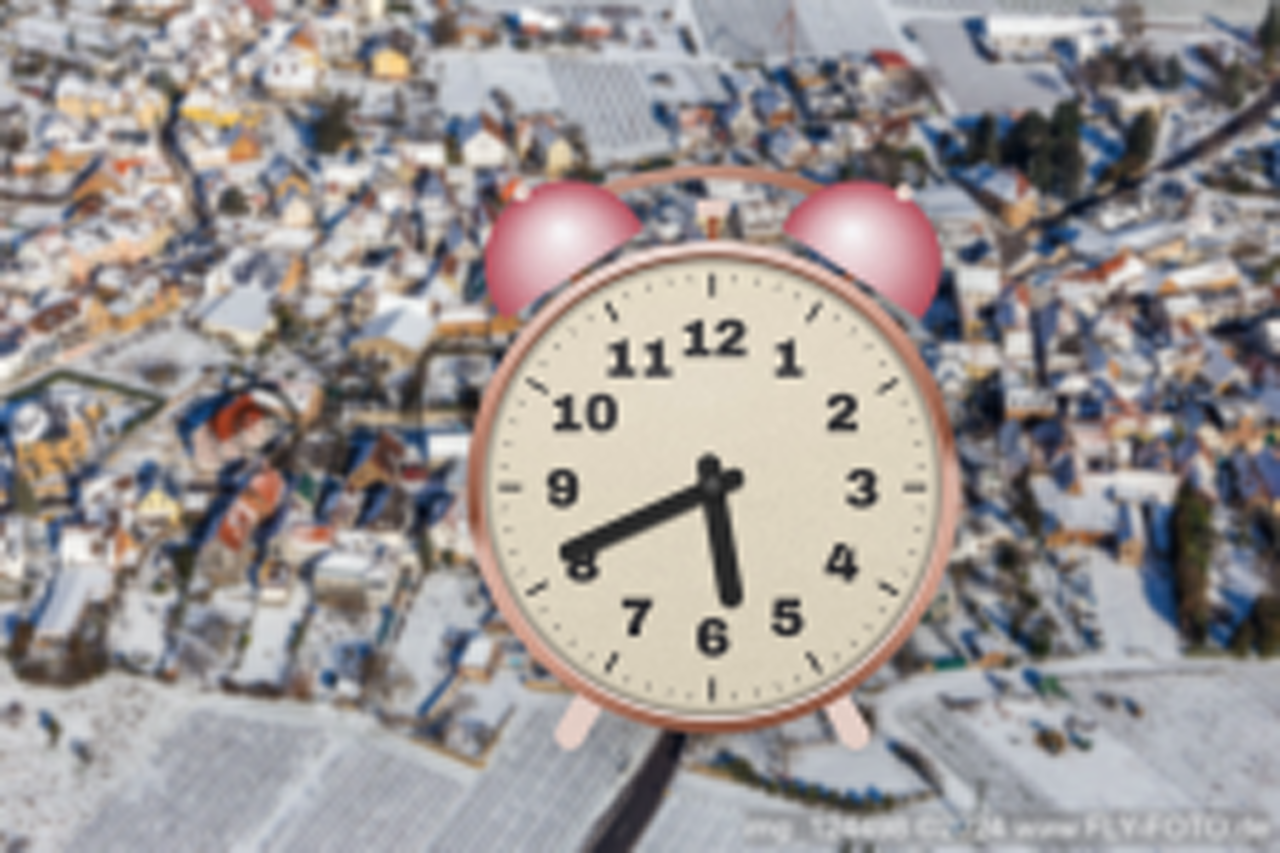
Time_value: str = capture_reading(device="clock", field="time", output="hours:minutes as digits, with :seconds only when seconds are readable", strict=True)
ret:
5:41
